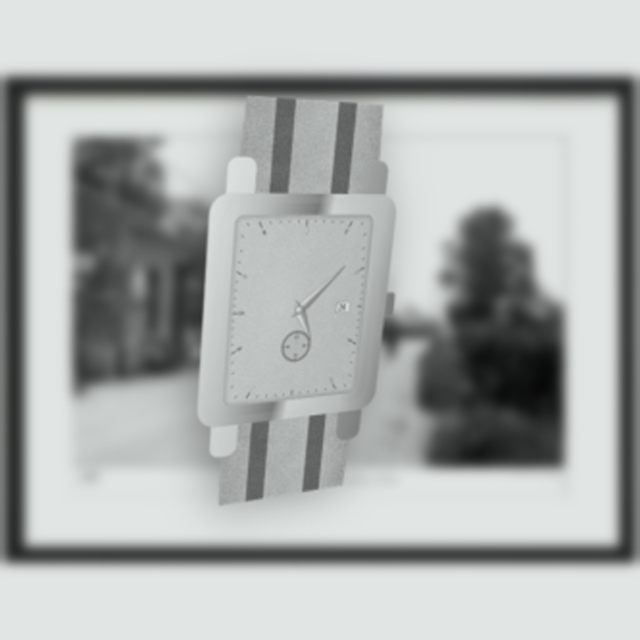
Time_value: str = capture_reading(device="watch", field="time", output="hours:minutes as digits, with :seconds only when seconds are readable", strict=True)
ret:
5:08
